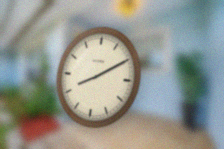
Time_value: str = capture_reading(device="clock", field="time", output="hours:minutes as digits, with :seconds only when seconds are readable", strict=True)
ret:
8:10
